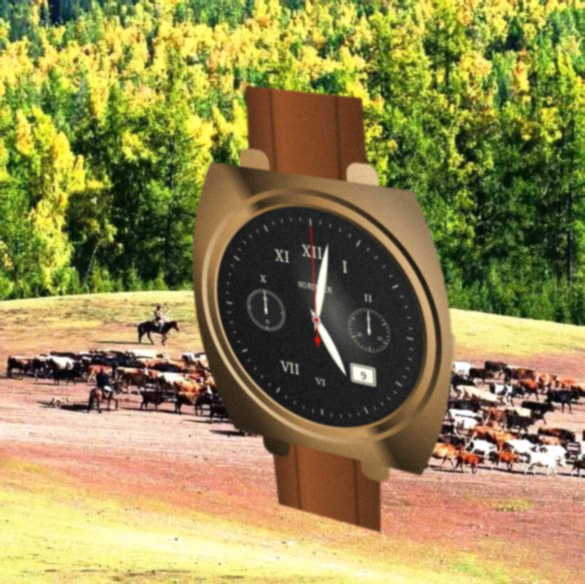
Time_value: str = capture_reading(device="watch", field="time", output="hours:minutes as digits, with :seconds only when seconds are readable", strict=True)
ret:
5:02
